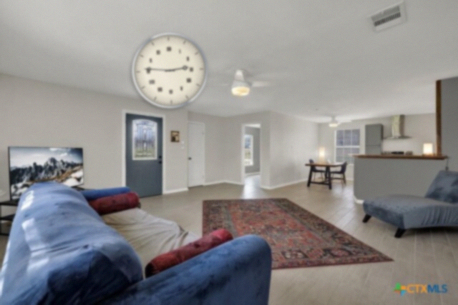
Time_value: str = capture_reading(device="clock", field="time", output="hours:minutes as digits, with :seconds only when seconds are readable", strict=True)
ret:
2:46
